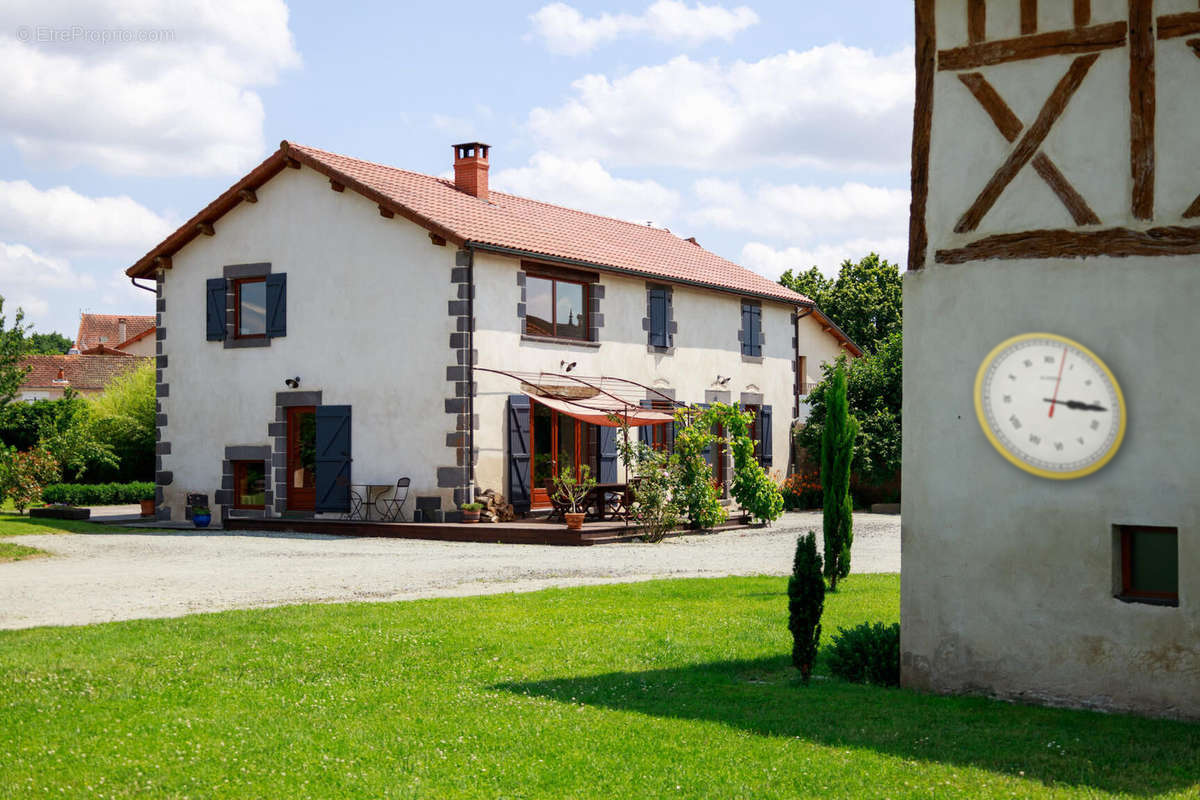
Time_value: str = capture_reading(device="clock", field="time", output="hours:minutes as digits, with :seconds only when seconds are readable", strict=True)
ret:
3:16:03
